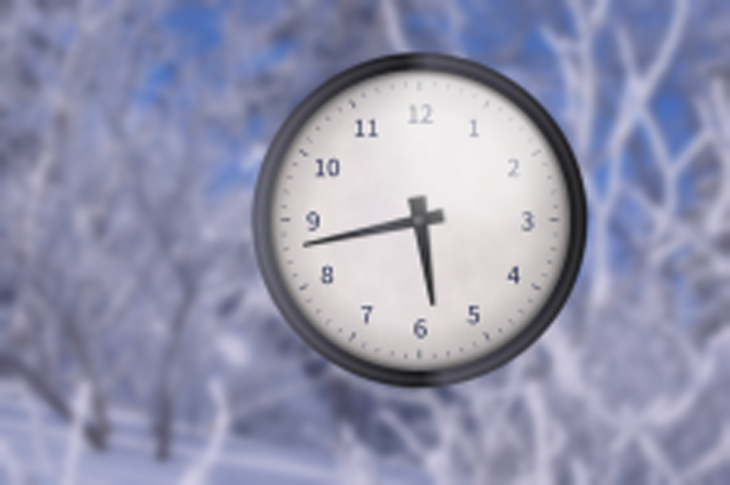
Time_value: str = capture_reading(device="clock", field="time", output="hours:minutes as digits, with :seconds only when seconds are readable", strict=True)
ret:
5:43
